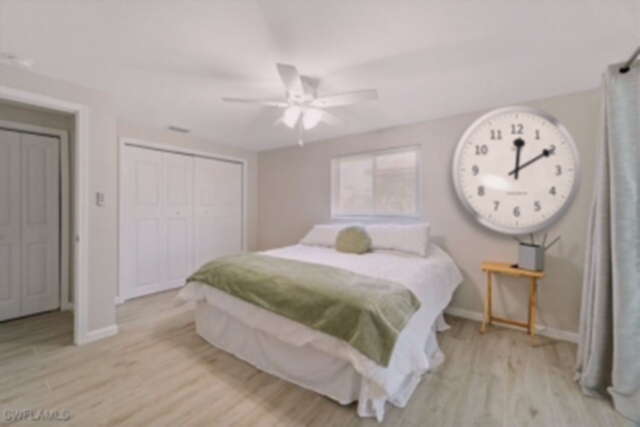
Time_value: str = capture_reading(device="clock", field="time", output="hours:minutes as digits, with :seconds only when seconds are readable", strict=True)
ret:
12:10
